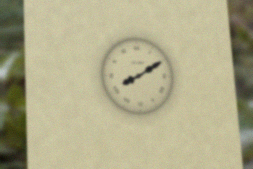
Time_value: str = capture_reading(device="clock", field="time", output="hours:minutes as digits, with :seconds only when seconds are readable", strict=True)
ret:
8:10
